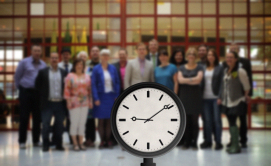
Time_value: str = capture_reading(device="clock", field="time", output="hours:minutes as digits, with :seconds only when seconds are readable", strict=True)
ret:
9:09
